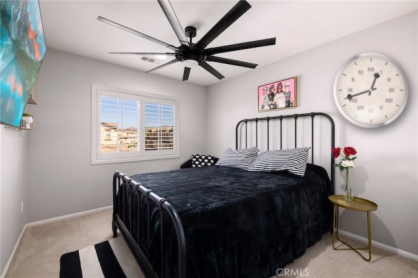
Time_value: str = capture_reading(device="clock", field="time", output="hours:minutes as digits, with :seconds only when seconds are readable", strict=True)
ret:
12:42
